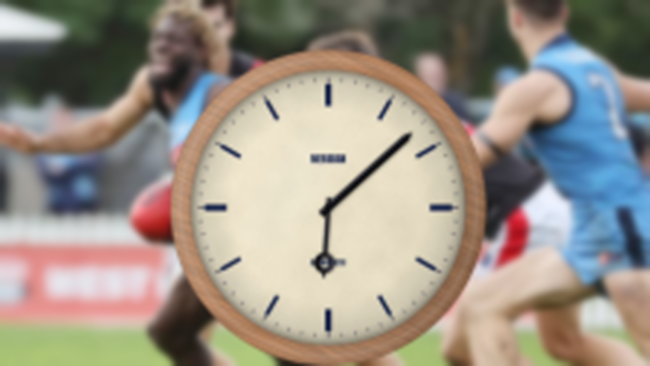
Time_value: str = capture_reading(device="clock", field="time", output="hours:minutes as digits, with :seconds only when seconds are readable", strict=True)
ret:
6:08
